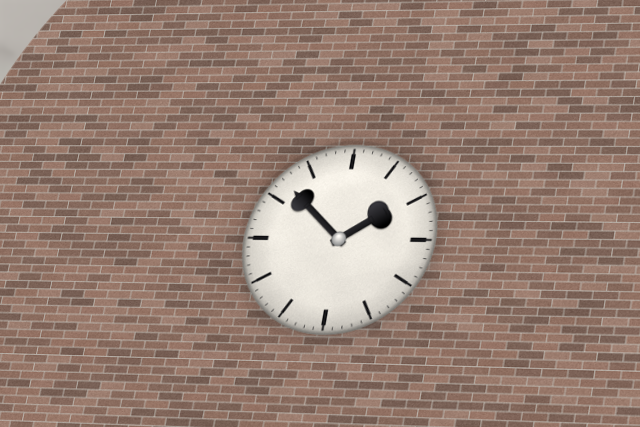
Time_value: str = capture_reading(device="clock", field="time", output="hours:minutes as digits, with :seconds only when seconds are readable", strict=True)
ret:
1:52
